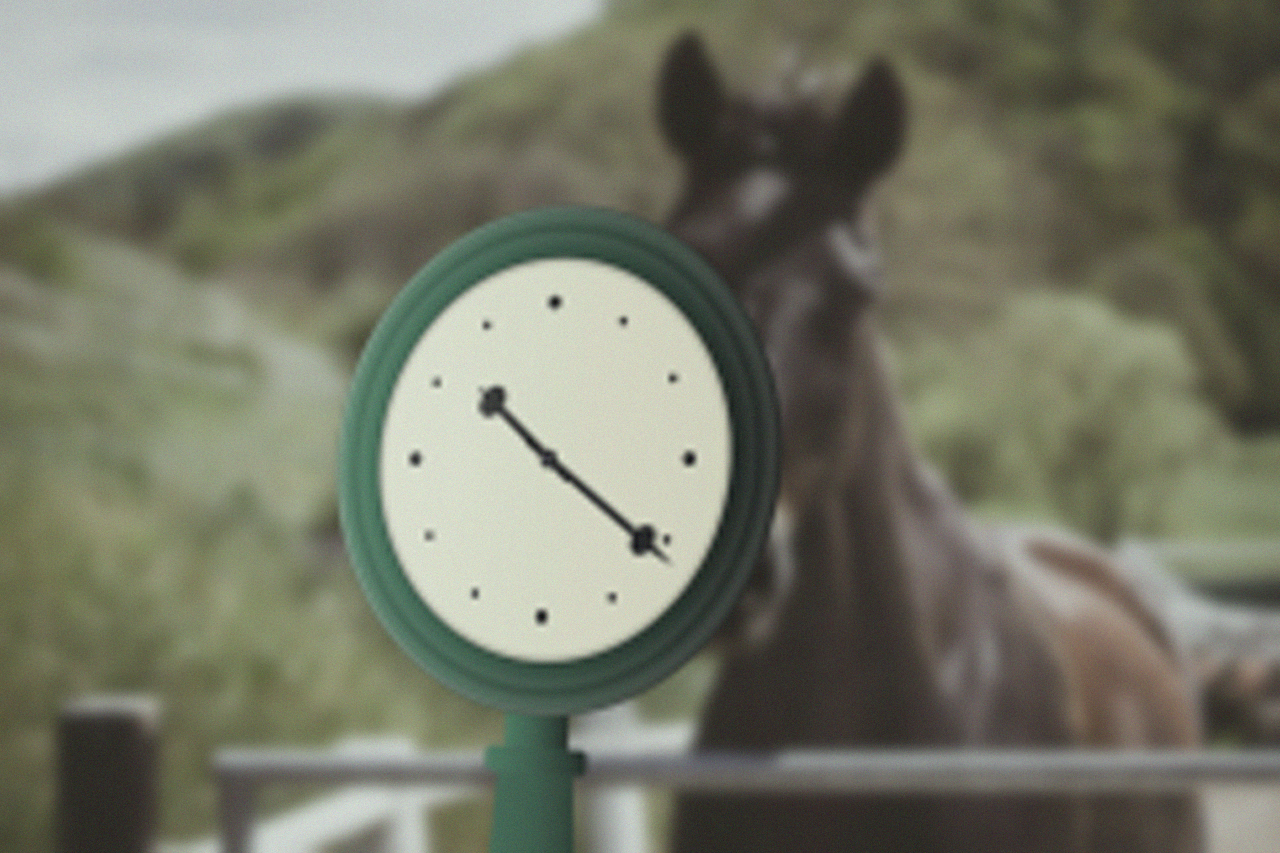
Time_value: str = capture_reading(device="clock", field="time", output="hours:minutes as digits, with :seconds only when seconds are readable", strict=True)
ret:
10:21
